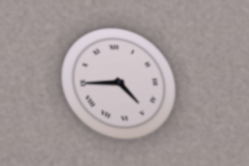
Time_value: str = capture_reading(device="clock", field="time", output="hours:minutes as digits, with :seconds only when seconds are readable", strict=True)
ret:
4:45
